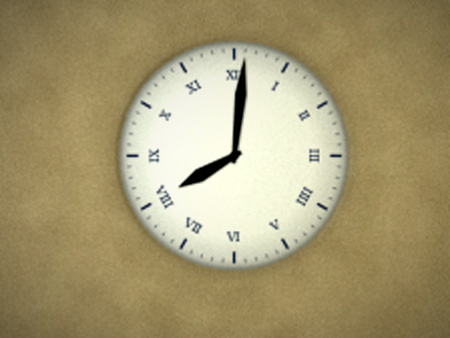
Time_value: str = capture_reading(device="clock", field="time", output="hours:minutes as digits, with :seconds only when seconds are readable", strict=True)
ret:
8:01
